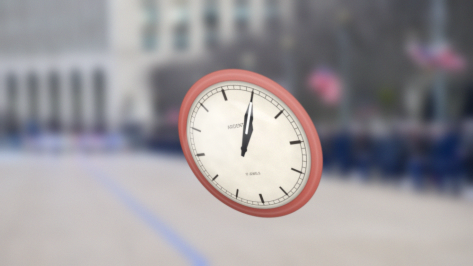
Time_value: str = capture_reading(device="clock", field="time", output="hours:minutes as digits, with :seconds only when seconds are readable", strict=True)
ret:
1:05
